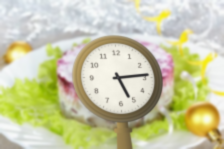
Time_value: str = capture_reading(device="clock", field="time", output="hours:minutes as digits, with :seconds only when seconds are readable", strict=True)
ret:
5:14
